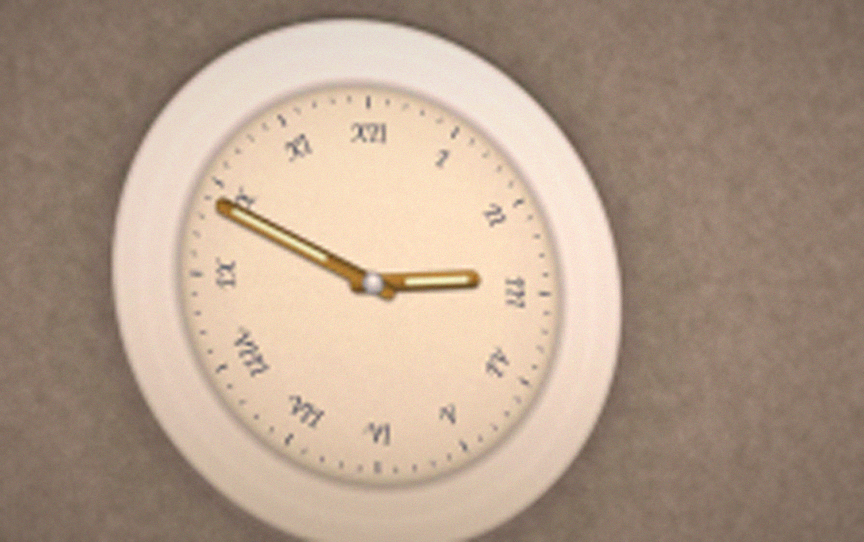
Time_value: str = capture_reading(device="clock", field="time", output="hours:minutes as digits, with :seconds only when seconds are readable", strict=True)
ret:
2:49
